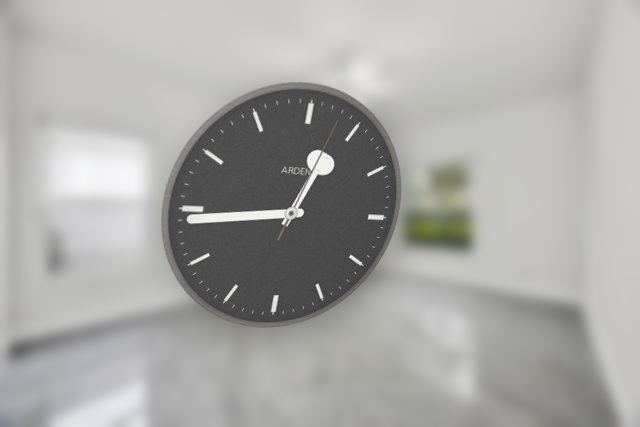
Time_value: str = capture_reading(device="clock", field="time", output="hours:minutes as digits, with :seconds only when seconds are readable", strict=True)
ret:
12:44:03
